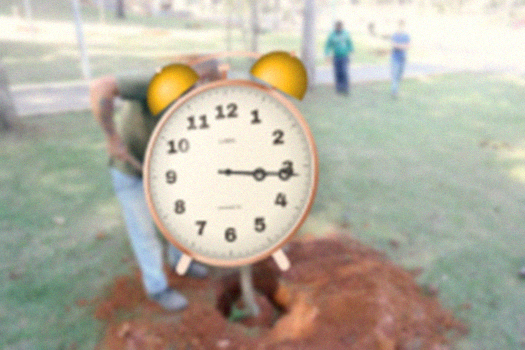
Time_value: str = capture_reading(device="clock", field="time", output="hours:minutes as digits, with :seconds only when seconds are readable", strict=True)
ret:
3:16
